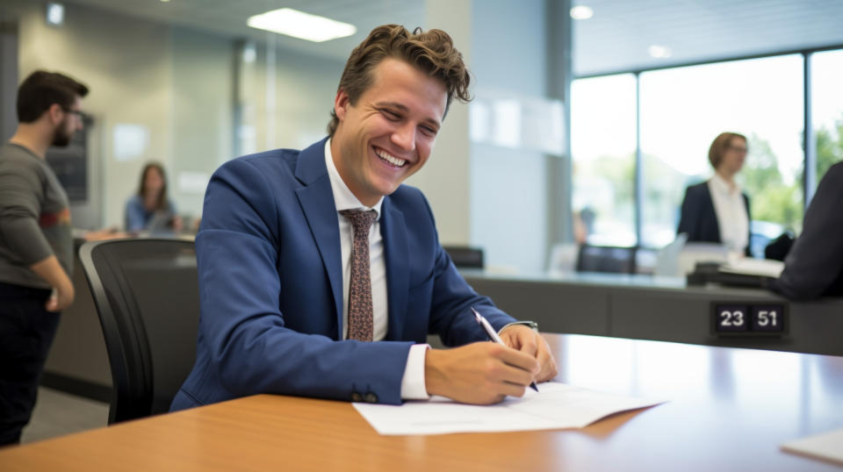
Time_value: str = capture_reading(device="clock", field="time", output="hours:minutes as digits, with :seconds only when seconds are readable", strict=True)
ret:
23:51
